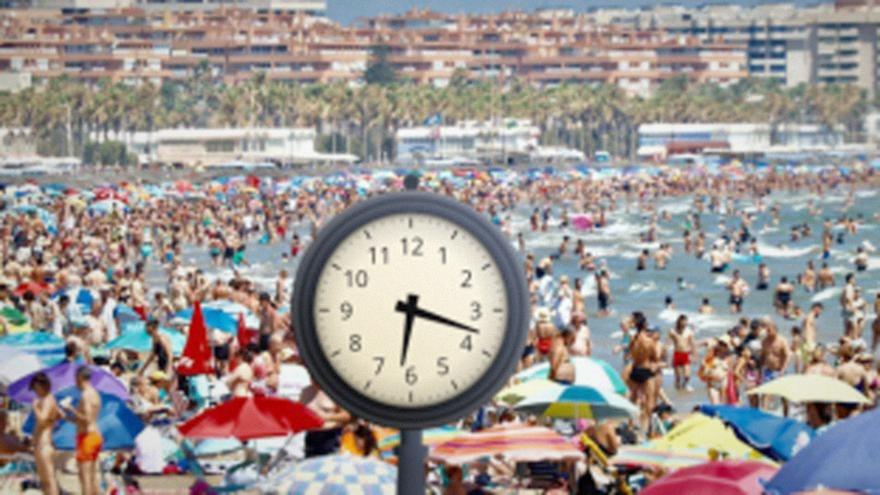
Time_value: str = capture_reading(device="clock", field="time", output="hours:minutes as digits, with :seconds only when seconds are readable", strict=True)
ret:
6:18
